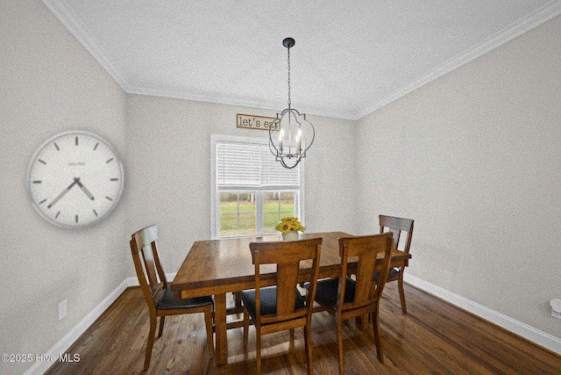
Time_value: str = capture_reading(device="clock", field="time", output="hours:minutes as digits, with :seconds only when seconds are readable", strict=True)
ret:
4:38
